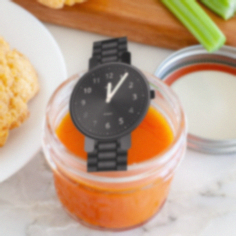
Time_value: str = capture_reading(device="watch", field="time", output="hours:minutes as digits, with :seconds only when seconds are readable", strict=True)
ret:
12:06
